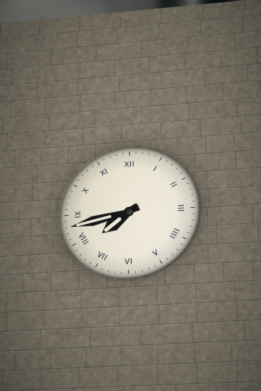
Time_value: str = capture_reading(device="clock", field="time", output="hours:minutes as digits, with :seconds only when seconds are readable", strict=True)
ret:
7:43
